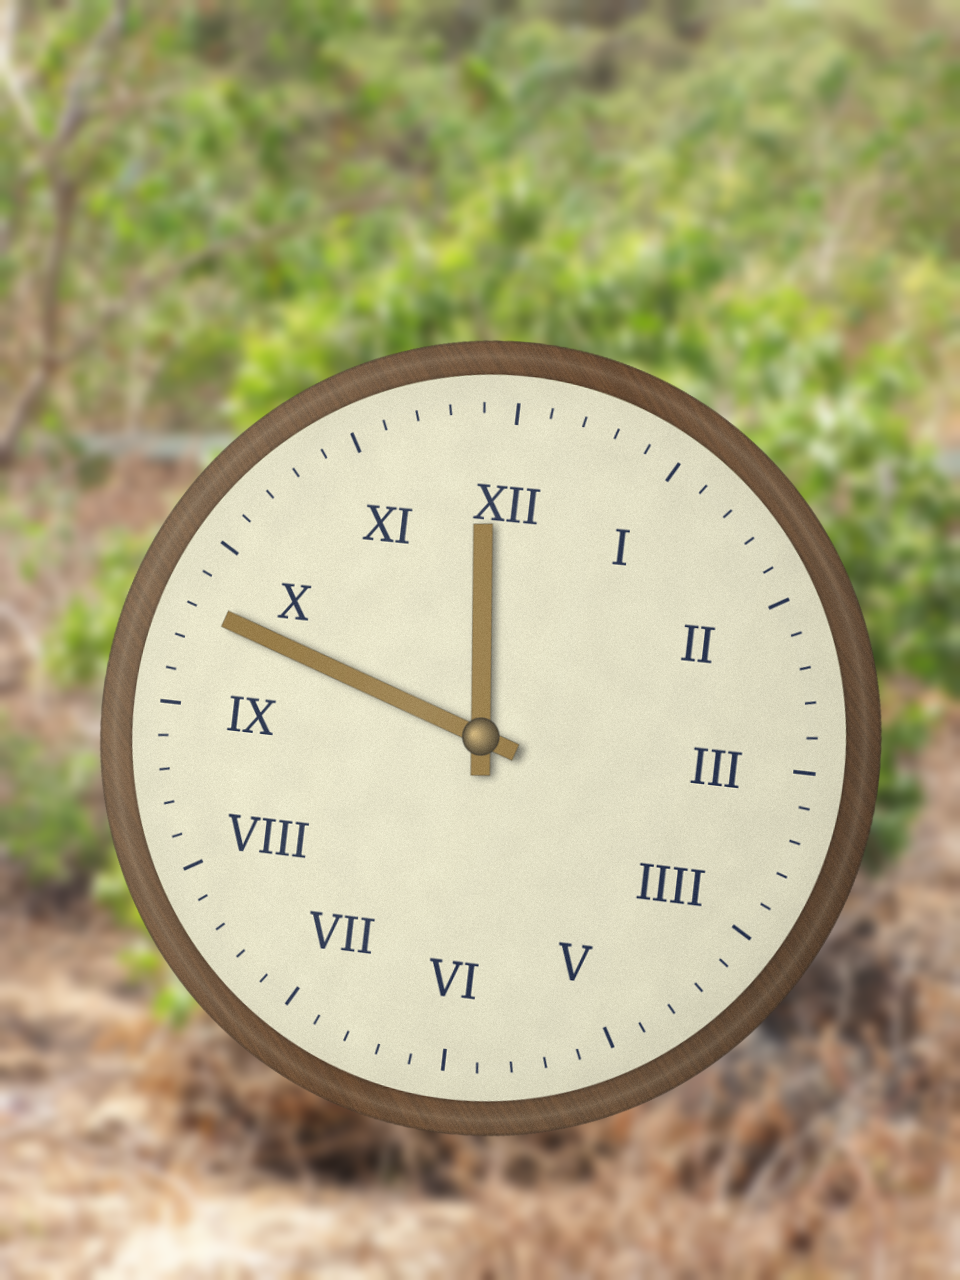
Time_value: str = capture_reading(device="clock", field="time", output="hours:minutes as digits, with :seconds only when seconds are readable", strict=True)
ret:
11:48
